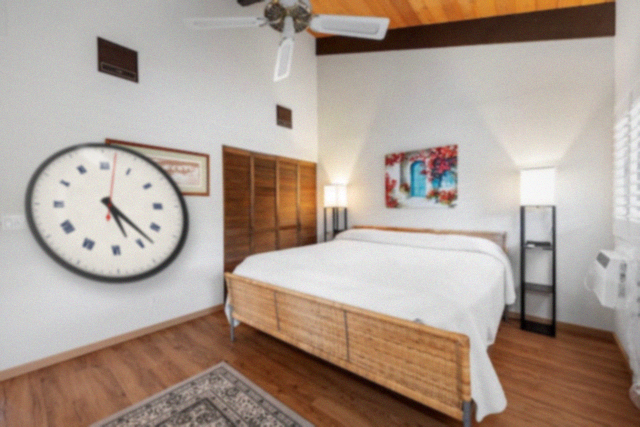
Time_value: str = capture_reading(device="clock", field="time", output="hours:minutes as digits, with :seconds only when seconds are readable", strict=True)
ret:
5:23:02
